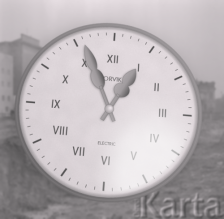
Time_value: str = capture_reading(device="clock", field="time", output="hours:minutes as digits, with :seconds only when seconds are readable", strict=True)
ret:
12:56
